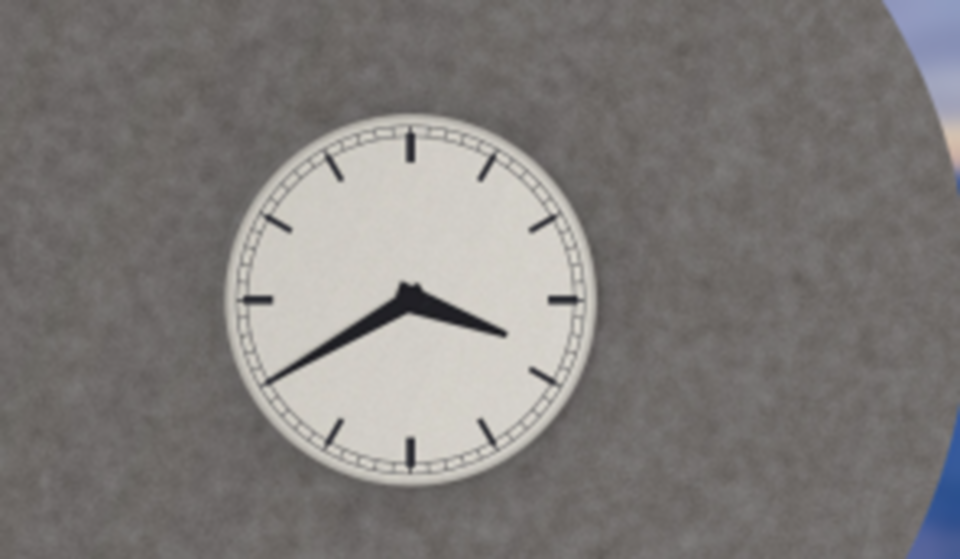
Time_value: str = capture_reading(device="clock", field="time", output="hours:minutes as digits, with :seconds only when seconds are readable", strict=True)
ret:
3:40
